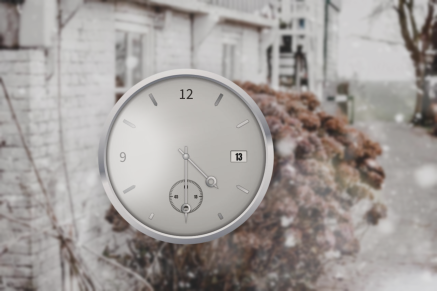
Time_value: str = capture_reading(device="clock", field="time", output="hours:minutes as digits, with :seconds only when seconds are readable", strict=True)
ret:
4:30
